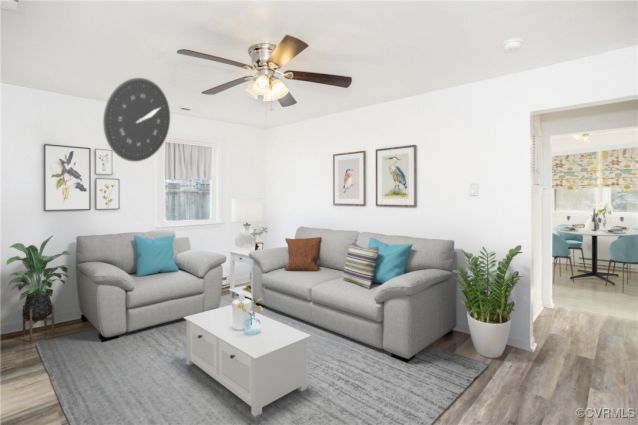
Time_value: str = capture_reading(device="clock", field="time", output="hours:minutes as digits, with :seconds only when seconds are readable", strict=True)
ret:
2:10
